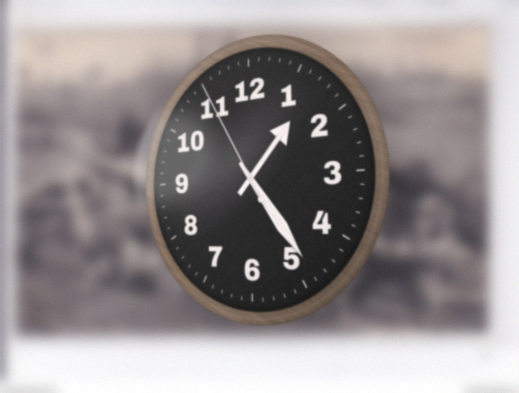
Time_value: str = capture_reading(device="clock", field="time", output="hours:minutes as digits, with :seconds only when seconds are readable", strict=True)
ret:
1:23:55
